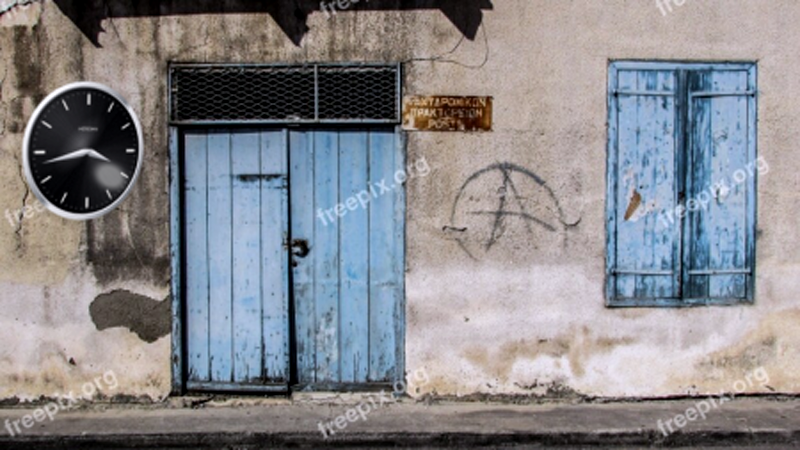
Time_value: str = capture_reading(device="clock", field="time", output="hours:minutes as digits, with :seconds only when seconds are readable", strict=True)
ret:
3:43
